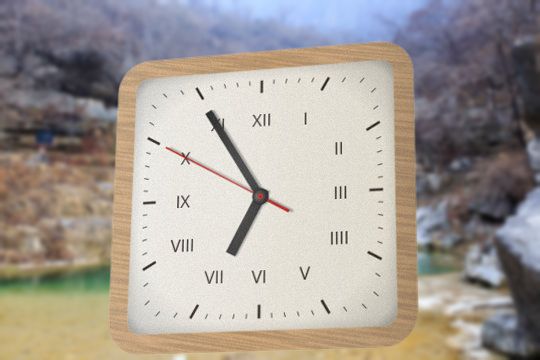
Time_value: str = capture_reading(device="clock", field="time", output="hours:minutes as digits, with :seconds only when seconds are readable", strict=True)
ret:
6:54:50
